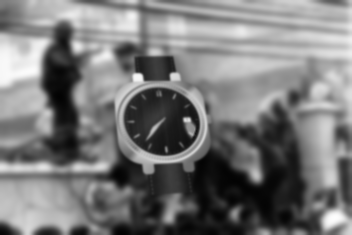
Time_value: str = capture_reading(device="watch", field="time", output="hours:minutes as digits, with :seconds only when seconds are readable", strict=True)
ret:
7:37
